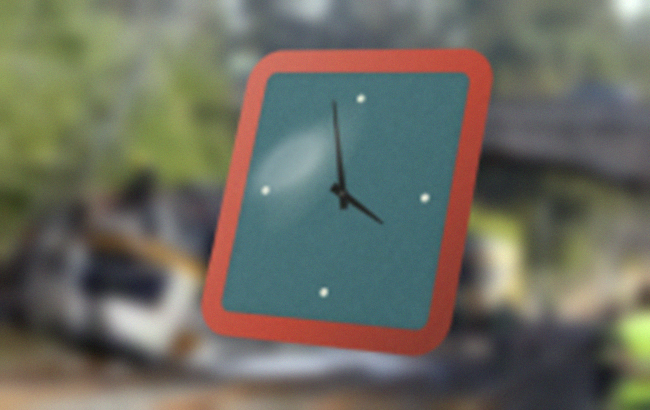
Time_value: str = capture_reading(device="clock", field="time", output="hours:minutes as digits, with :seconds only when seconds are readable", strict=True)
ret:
3:57
